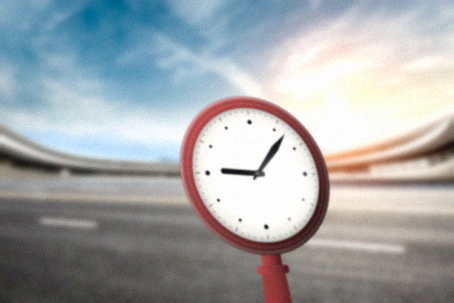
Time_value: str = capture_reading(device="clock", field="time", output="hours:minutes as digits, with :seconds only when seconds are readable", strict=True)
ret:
9:07
